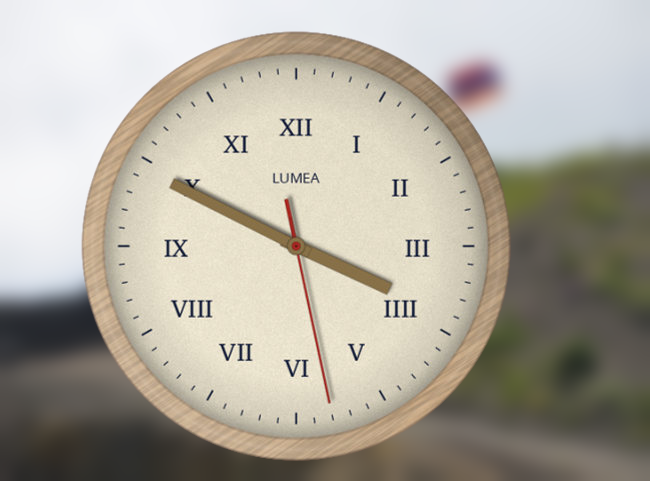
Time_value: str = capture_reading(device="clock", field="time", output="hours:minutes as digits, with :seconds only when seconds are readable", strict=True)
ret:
3:49:28
